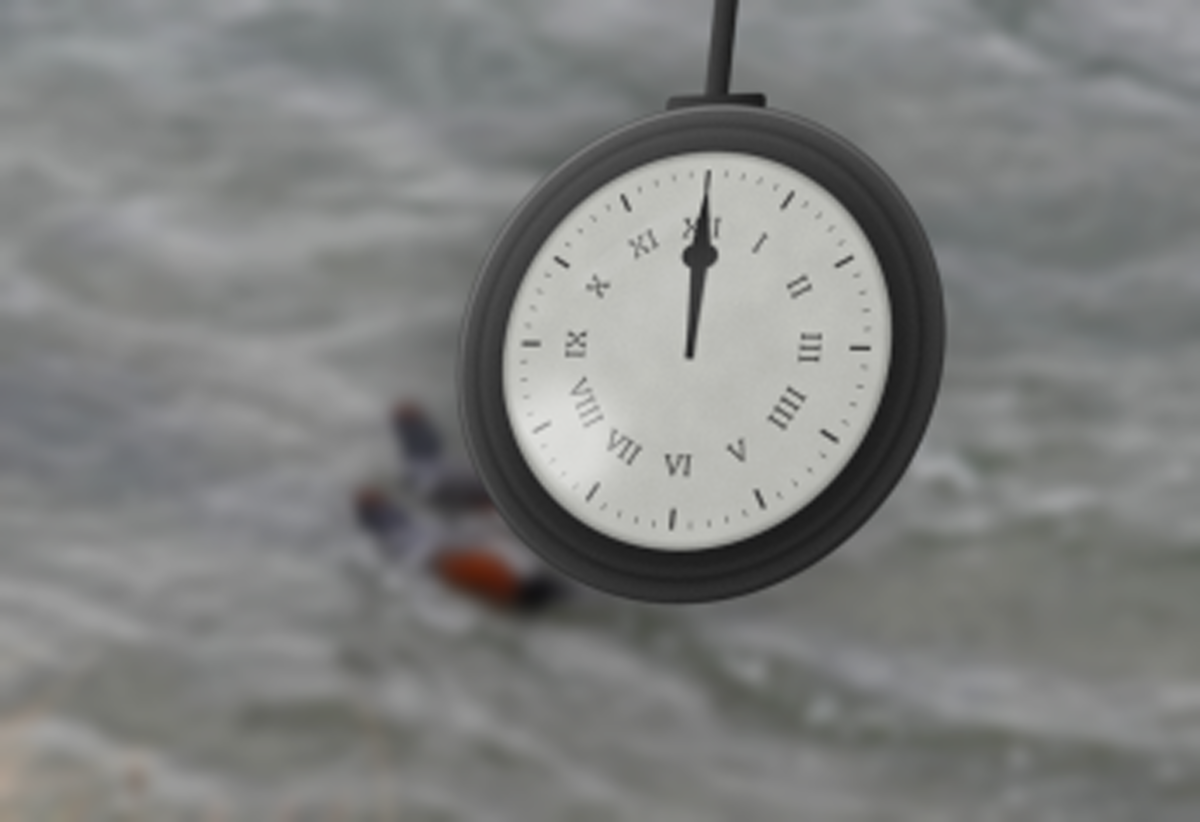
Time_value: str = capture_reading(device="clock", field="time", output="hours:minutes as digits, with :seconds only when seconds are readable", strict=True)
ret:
12:00
